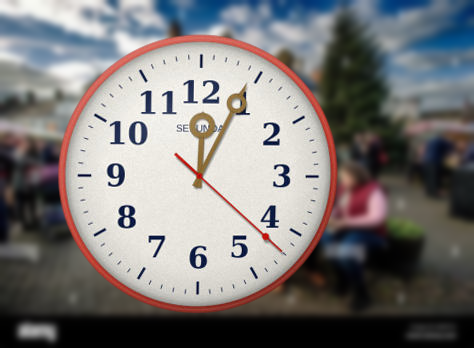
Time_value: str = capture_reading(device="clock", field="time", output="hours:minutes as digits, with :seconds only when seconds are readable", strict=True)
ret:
12:04:22
